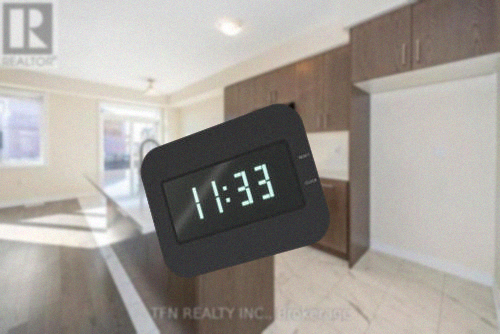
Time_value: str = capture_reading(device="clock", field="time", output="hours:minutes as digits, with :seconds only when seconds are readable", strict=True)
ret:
11:33
